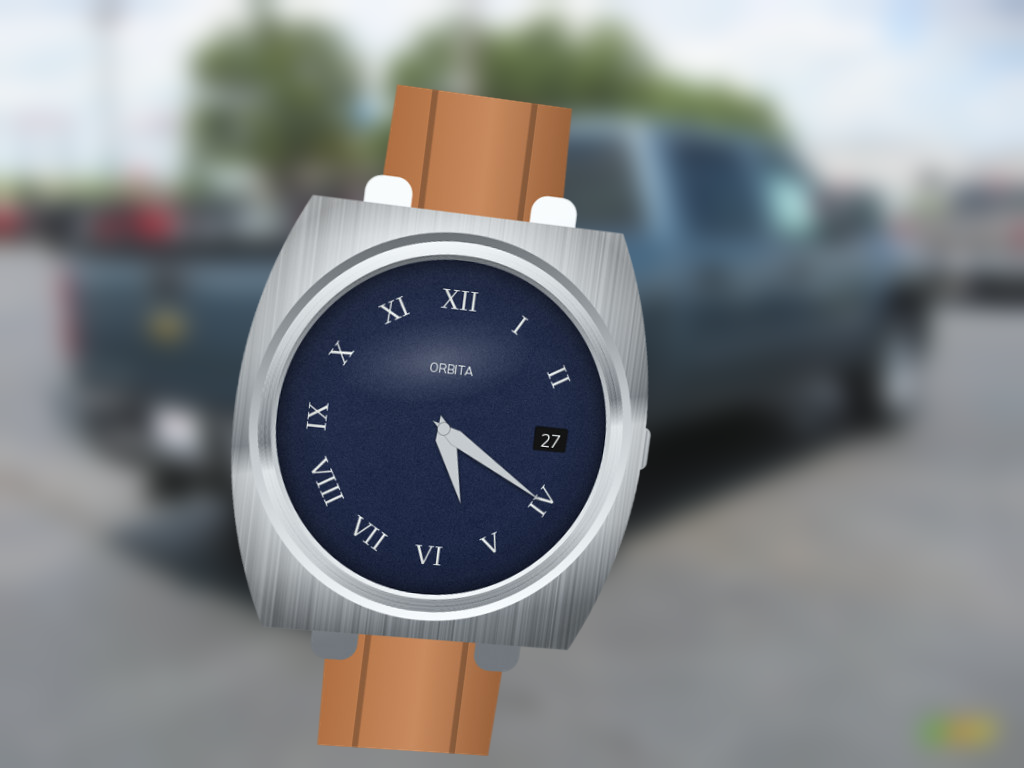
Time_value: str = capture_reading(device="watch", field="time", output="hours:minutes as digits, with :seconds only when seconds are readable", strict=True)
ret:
5:20
